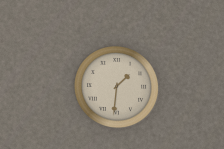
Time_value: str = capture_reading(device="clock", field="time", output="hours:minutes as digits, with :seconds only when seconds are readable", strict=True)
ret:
1:31
